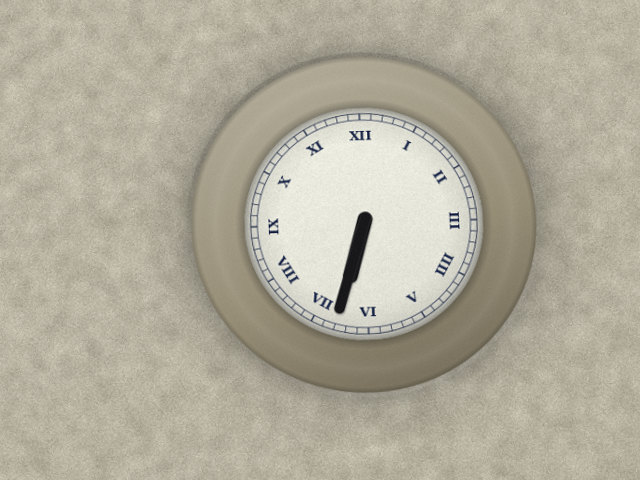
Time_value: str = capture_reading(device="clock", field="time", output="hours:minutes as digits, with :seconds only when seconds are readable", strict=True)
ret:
6:33
